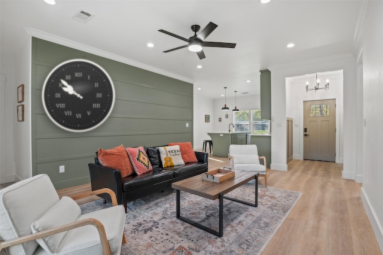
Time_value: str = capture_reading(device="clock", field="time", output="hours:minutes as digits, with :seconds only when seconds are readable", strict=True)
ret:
9:52
